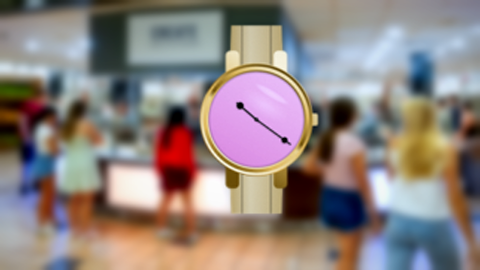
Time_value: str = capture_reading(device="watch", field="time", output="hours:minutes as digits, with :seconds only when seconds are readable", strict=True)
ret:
10:21
